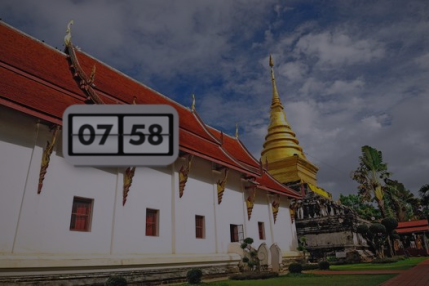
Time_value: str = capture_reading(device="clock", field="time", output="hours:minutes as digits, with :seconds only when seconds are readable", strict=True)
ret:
7:58
